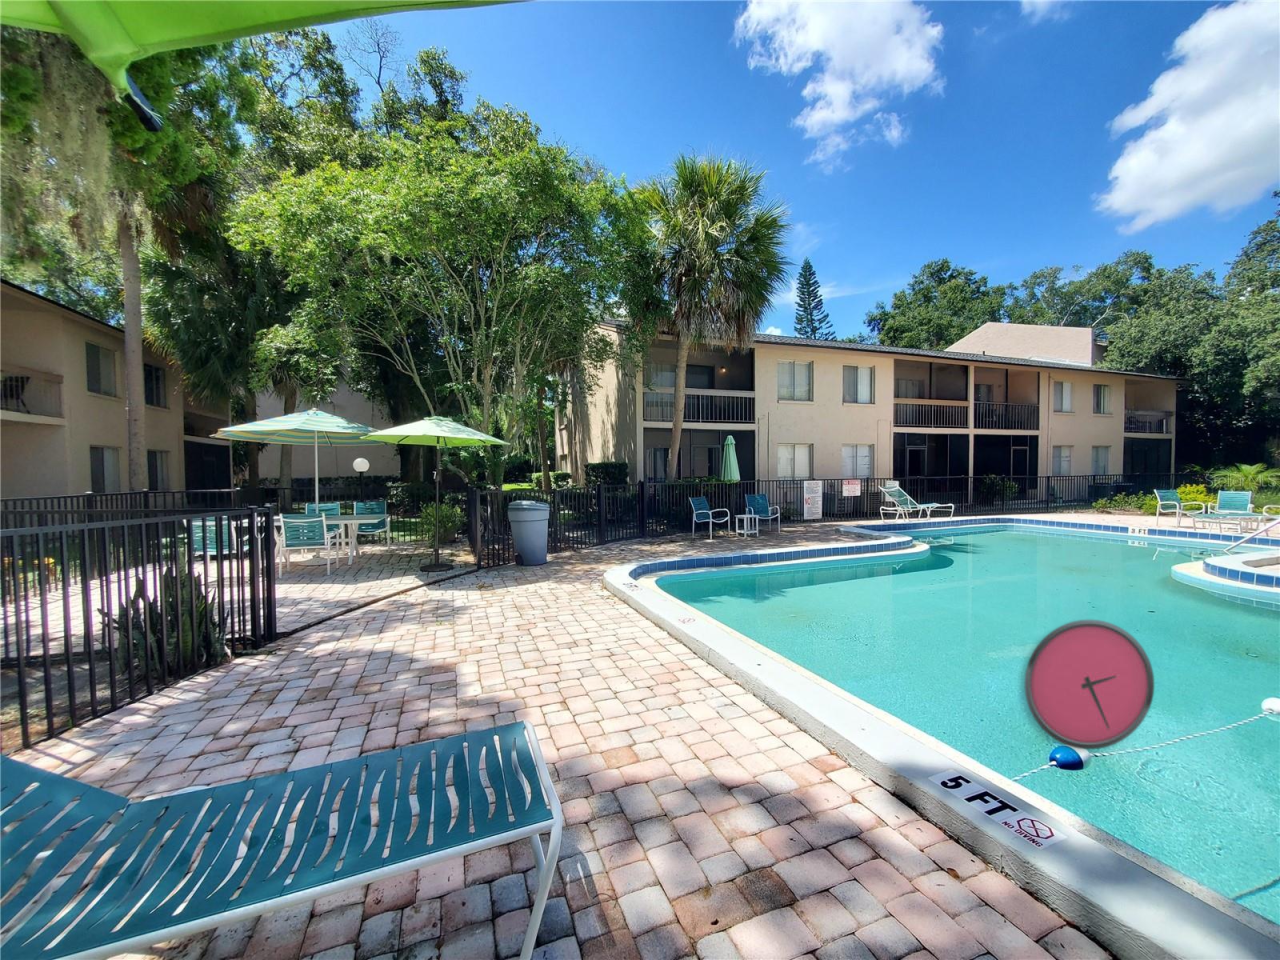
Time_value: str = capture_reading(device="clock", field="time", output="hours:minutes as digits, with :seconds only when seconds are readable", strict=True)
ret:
2:26
